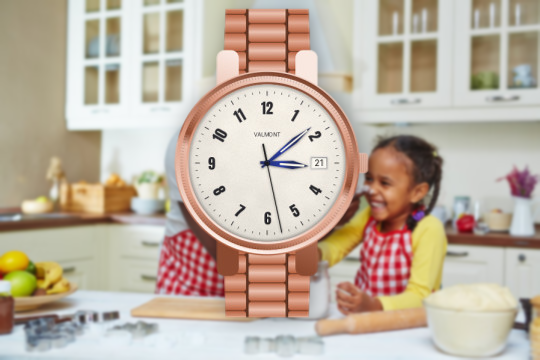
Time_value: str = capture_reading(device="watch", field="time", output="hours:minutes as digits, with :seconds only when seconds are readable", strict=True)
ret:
3:08:28
